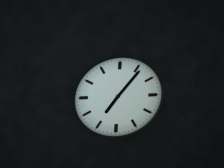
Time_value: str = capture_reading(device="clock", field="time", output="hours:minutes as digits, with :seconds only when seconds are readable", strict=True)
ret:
7:06
